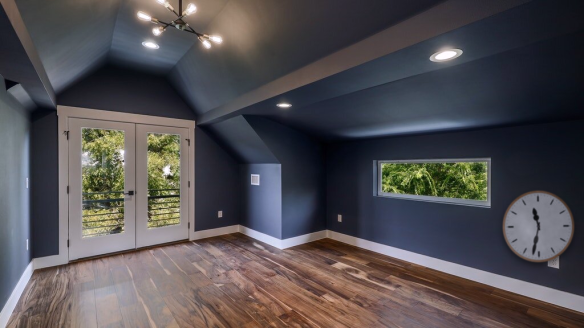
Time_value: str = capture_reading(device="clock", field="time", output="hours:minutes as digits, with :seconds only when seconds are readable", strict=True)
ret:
11:32
